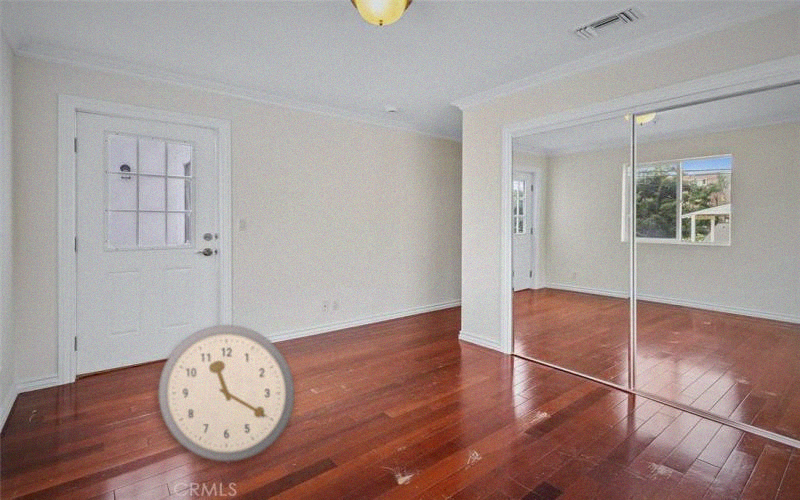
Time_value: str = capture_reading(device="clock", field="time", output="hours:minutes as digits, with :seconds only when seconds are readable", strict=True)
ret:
11:20
